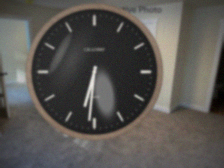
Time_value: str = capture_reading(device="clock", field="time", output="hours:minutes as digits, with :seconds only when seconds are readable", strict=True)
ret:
6:31
